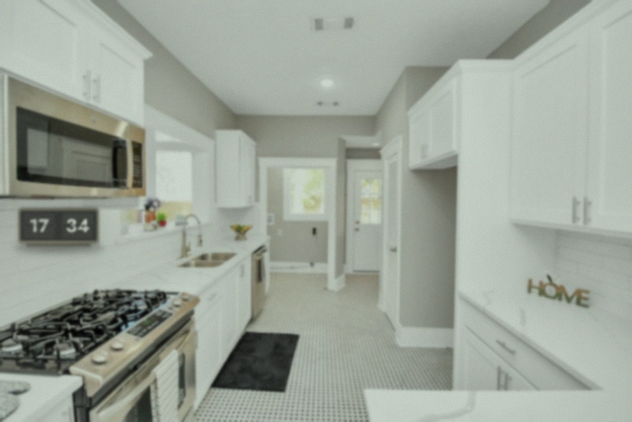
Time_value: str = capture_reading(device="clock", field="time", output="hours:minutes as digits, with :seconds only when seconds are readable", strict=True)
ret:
17:34
